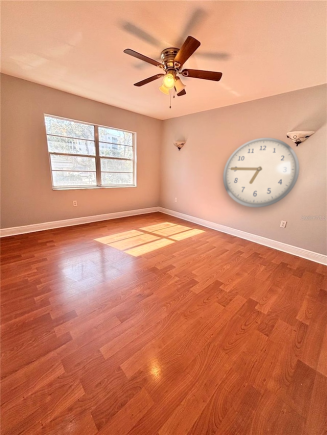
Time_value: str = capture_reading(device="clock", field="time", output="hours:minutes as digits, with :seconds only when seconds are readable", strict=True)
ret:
6:45
